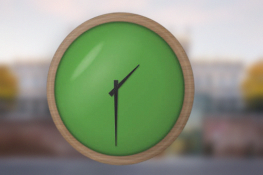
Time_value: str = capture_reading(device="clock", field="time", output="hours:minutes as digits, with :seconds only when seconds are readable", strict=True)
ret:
1:30
